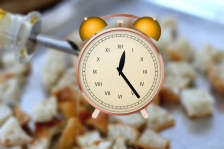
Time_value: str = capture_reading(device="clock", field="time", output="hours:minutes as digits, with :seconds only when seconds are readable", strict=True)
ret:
12:24
